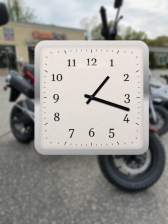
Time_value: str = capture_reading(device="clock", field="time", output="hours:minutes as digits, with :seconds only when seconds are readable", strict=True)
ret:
1:18
